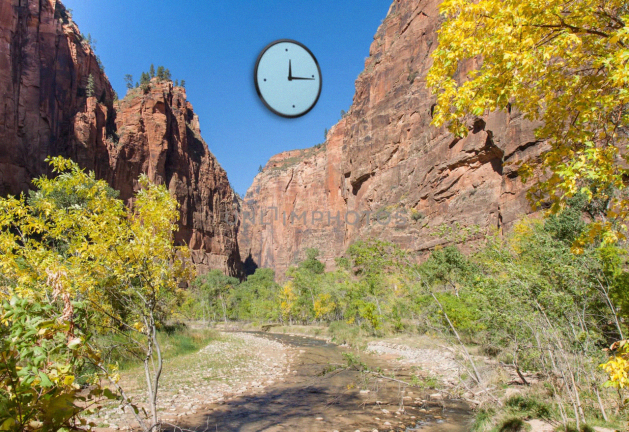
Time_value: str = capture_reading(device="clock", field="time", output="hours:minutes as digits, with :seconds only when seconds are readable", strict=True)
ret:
12:16
